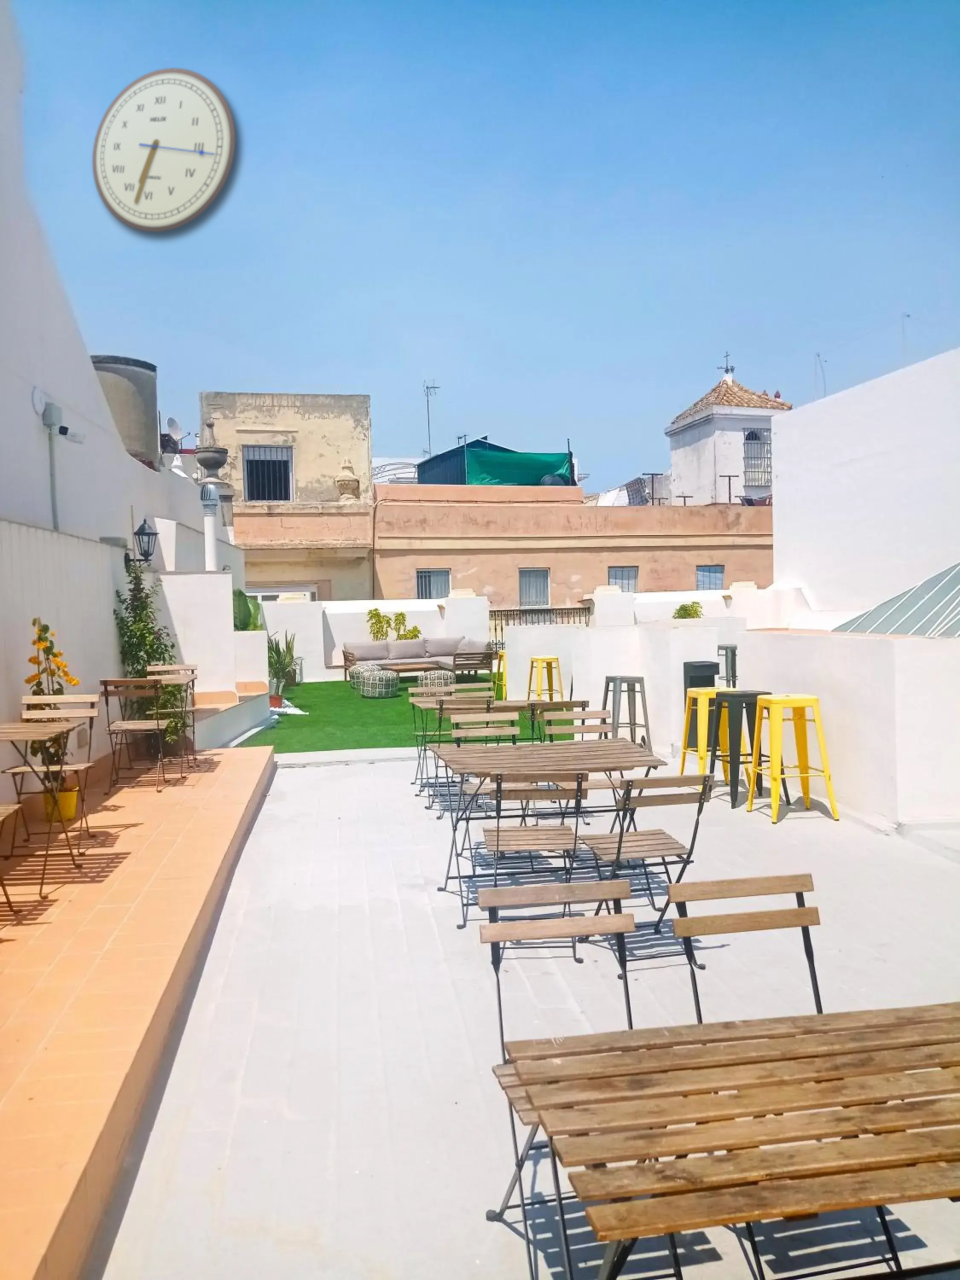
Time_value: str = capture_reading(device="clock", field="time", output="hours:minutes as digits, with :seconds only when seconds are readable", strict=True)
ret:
6:32:16
